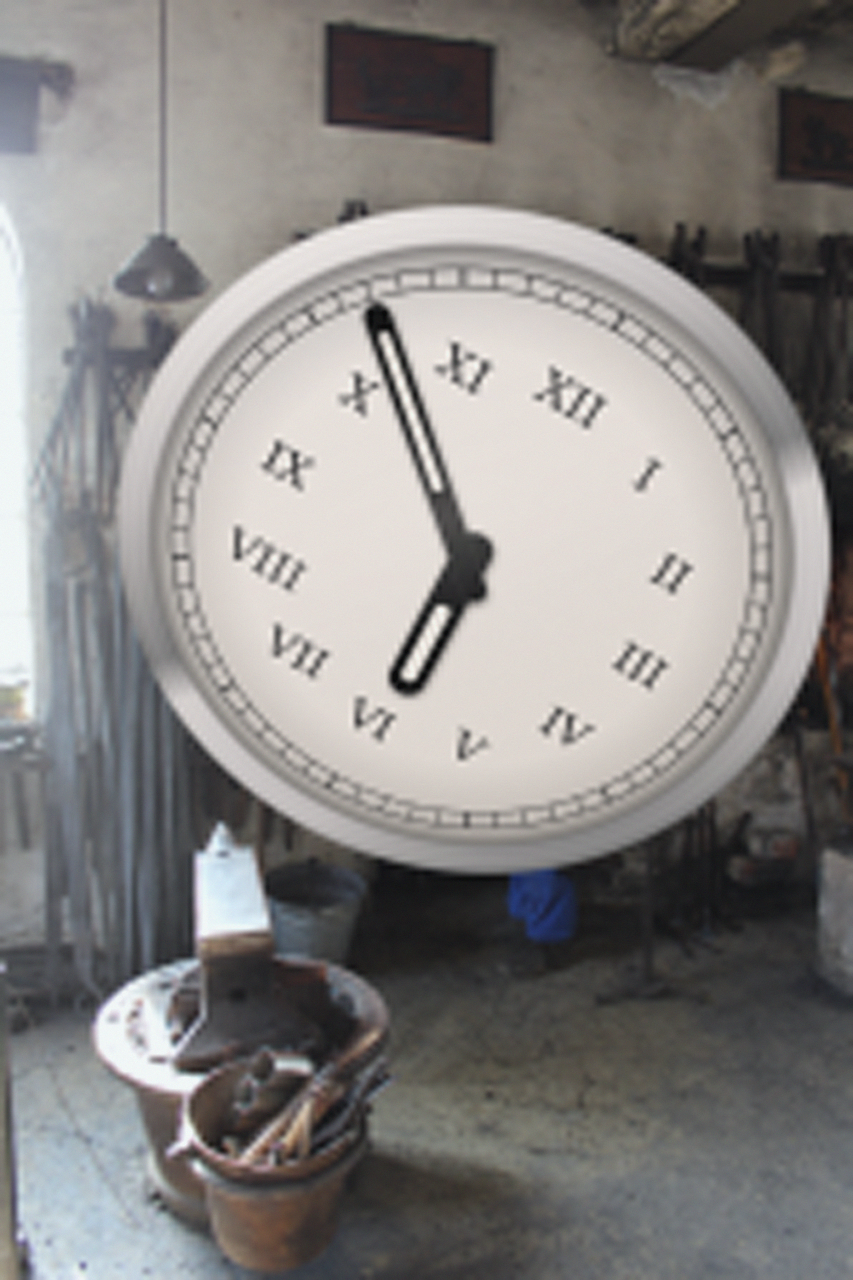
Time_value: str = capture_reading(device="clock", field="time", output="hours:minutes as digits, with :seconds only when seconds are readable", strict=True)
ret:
5:52
